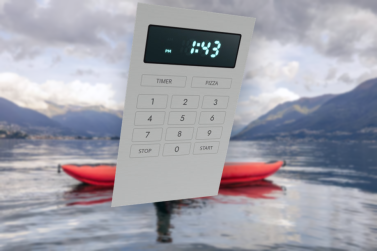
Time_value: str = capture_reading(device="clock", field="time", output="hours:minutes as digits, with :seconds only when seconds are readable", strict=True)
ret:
1:43
